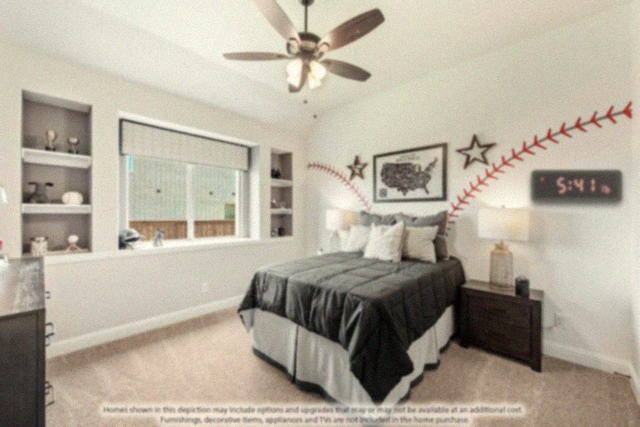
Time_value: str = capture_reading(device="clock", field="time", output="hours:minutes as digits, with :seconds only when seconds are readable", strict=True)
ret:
5:41
